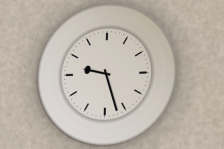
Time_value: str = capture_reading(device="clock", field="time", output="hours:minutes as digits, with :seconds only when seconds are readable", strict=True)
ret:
9:27
